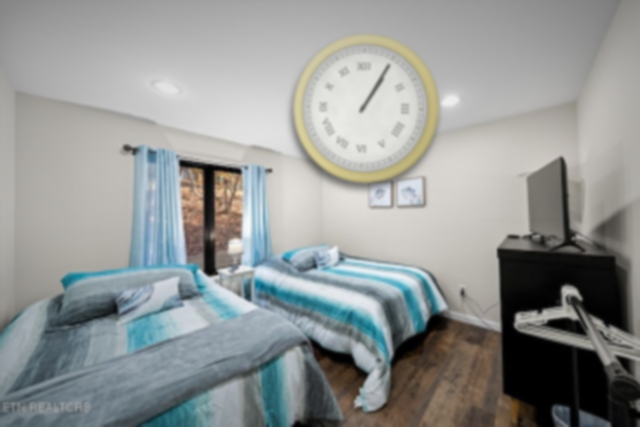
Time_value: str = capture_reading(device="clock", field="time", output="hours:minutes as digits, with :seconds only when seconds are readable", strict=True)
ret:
1:05
